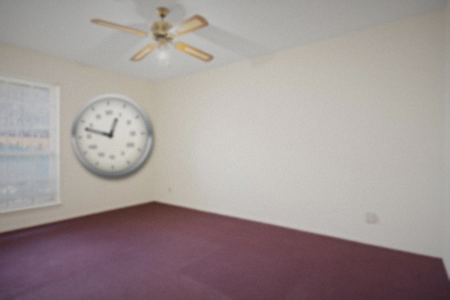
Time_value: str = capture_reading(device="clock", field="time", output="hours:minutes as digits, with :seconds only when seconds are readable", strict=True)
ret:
12:48
